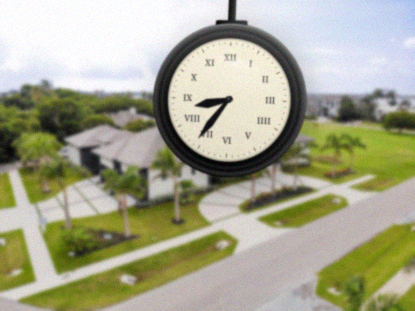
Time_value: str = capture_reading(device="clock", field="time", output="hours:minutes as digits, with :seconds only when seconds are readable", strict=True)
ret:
8:36
